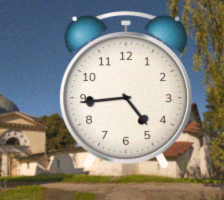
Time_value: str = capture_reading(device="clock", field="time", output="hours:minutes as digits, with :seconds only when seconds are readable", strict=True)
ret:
4:44
